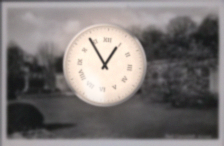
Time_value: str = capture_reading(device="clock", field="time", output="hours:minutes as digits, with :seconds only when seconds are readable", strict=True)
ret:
12:54
